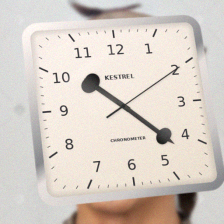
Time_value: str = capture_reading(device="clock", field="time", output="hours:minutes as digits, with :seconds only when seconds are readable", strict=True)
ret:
10:22:10
